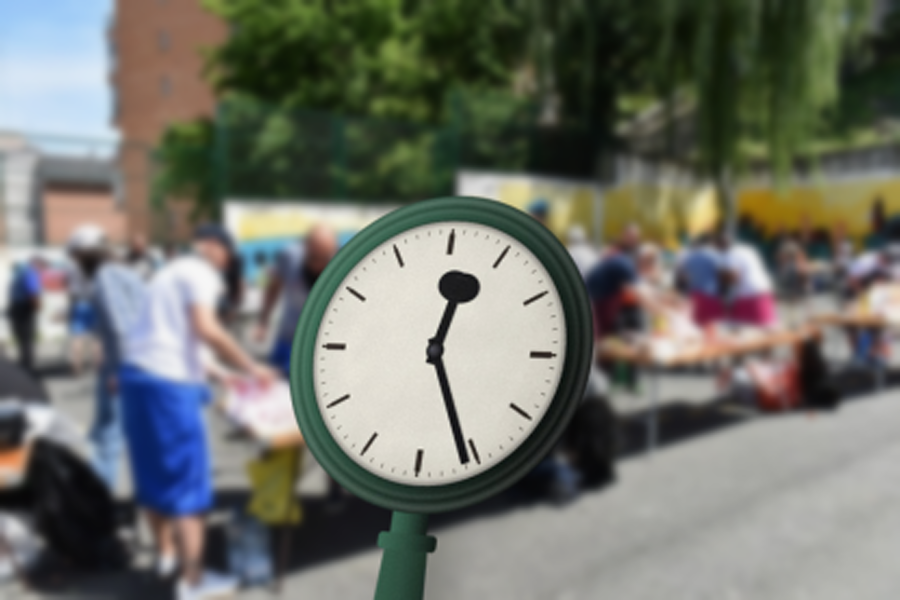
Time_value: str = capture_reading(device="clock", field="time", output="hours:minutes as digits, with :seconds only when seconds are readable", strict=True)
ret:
12:26
